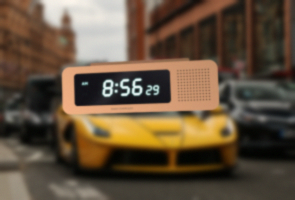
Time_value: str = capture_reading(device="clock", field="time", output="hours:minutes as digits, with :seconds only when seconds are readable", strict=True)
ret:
8:56
